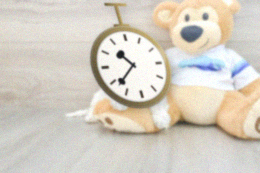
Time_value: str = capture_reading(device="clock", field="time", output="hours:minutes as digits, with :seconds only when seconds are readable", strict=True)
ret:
10:38
